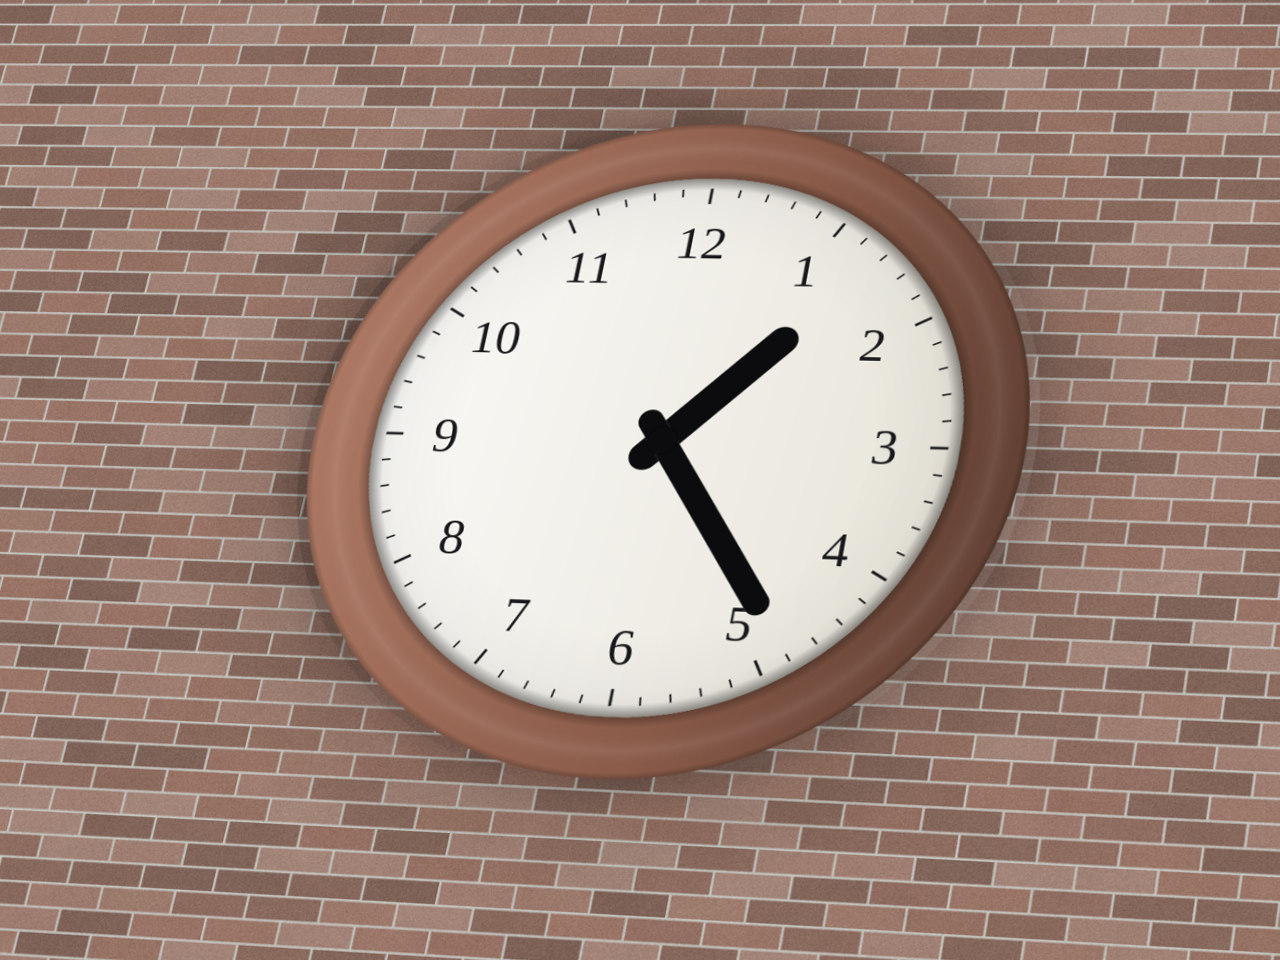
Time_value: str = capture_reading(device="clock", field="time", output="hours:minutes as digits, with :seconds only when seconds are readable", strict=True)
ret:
1:24
